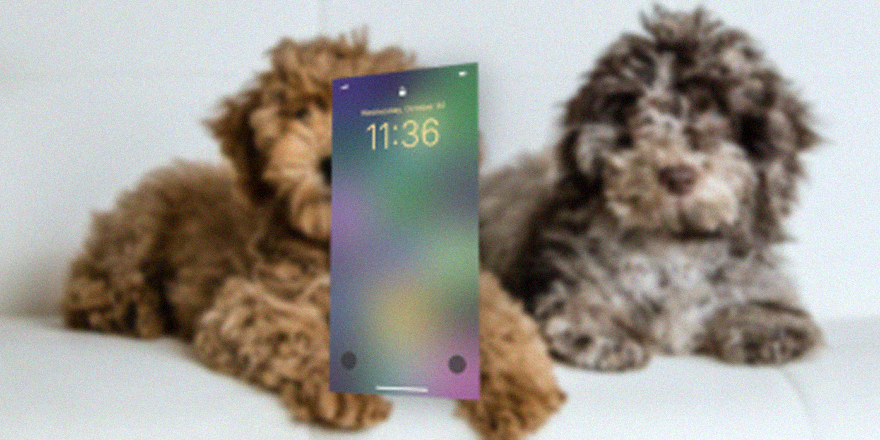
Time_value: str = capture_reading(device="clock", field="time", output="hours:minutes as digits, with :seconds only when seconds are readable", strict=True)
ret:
11:36
